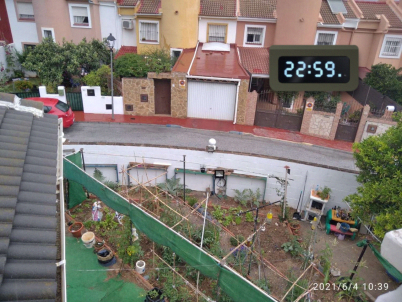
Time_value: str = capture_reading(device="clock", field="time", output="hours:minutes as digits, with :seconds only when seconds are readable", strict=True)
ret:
22:59
